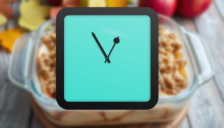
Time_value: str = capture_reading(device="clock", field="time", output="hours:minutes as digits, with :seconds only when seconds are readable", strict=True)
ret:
12:55
